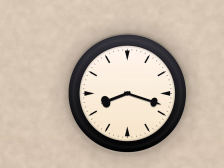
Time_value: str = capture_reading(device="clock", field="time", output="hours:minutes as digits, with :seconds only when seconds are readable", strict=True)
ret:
8:18
